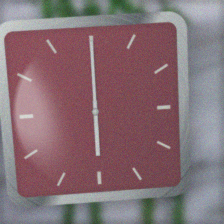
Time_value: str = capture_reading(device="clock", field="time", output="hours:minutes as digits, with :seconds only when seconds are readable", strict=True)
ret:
6:00
